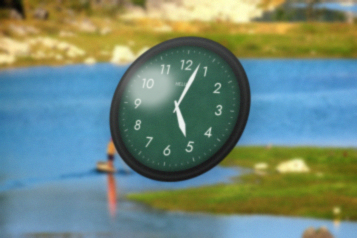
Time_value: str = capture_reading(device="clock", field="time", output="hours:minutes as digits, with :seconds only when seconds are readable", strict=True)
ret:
5:03
